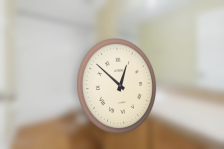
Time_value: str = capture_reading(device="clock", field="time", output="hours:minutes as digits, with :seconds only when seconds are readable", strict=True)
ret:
12:52
